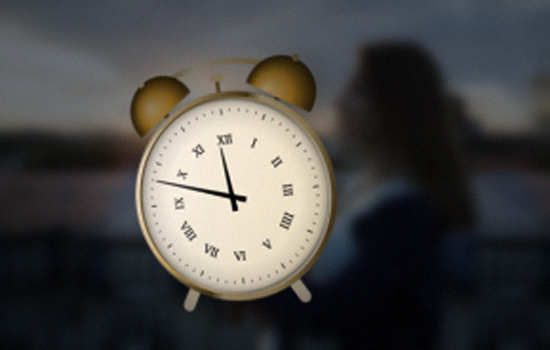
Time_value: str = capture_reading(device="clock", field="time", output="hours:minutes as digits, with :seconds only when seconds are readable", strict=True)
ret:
11:48
